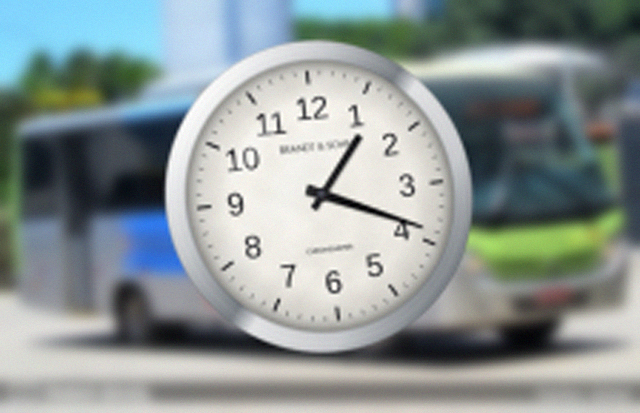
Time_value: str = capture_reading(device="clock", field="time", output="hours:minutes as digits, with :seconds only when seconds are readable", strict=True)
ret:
1:19
